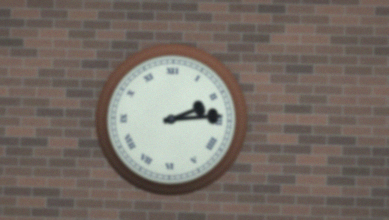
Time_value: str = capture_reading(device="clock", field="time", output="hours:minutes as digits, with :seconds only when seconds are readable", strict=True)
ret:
2:14
